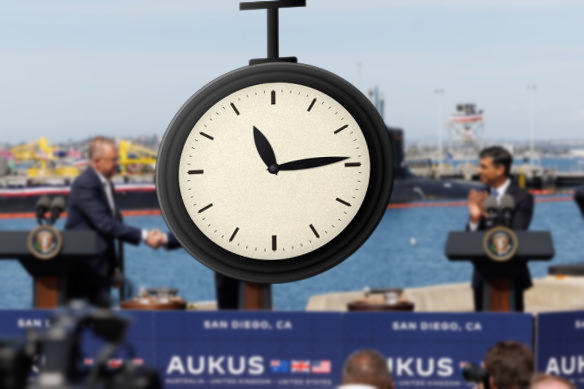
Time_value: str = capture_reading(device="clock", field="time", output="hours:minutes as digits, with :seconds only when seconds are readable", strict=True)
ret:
11:14
